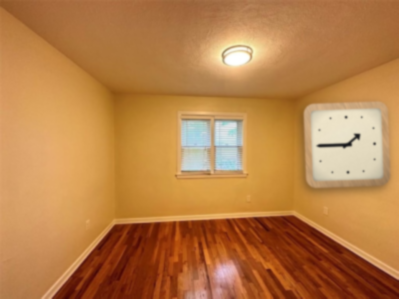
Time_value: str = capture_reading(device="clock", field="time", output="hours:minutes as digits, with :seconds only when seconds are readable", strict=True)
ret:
1:45
